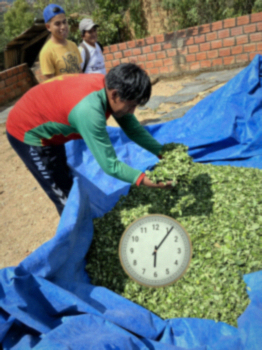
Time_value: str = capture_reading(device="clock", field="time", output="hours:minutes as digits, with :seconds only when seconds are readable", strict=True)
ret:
6:06
